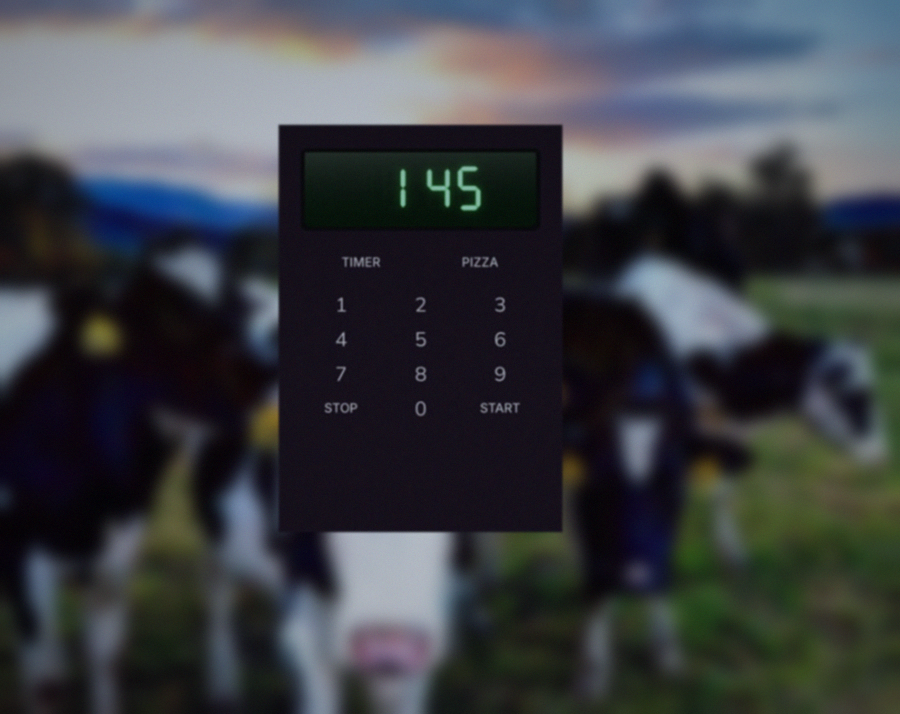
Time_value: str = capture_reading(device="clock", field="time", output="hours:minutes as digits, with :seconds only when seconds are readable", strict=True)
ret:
1:45
